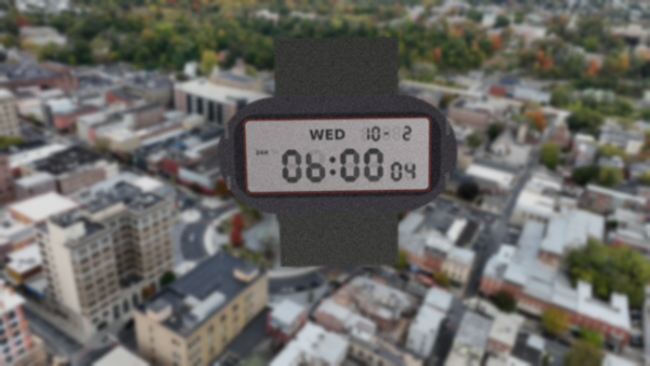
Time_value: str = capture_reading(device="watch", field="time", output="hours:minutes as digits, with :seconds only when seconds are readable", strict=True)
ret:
6:00:04
